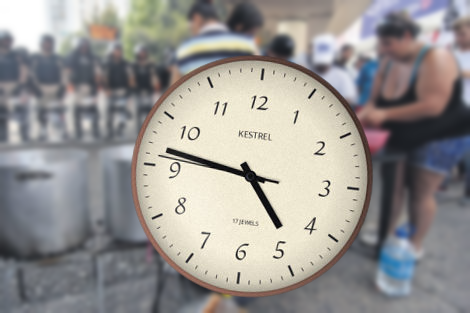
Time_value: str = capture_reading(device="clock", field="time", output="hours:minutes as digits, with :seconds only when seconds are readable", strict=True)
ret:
4:46:46
